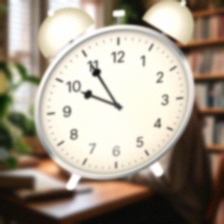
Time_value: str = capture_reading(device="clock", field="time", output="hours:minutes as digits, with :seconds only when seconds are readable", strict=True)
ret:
9:55
